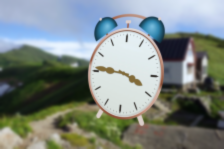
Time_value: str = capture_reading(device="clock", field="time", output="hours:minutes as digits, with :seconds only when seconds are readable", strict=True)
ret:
3:46
